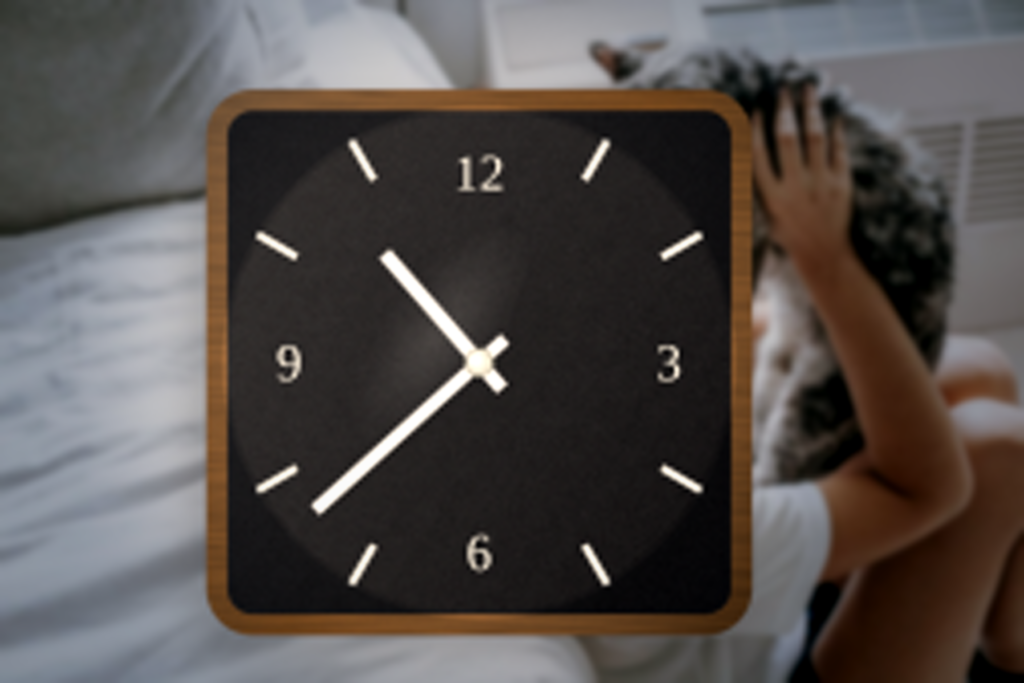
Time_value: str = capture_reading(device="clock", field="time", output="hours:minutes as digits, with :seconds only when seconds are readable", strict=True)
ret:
10:38
